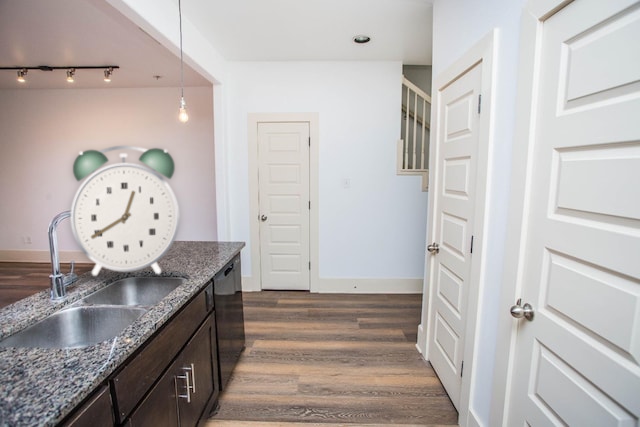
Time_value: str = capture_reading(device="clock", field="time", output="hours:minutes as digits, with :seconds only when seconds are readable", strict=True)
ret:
12:40
